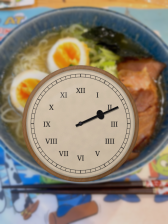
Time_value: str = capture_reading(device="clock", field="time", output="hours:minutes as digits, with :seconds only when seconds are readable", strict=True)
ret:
2:11
